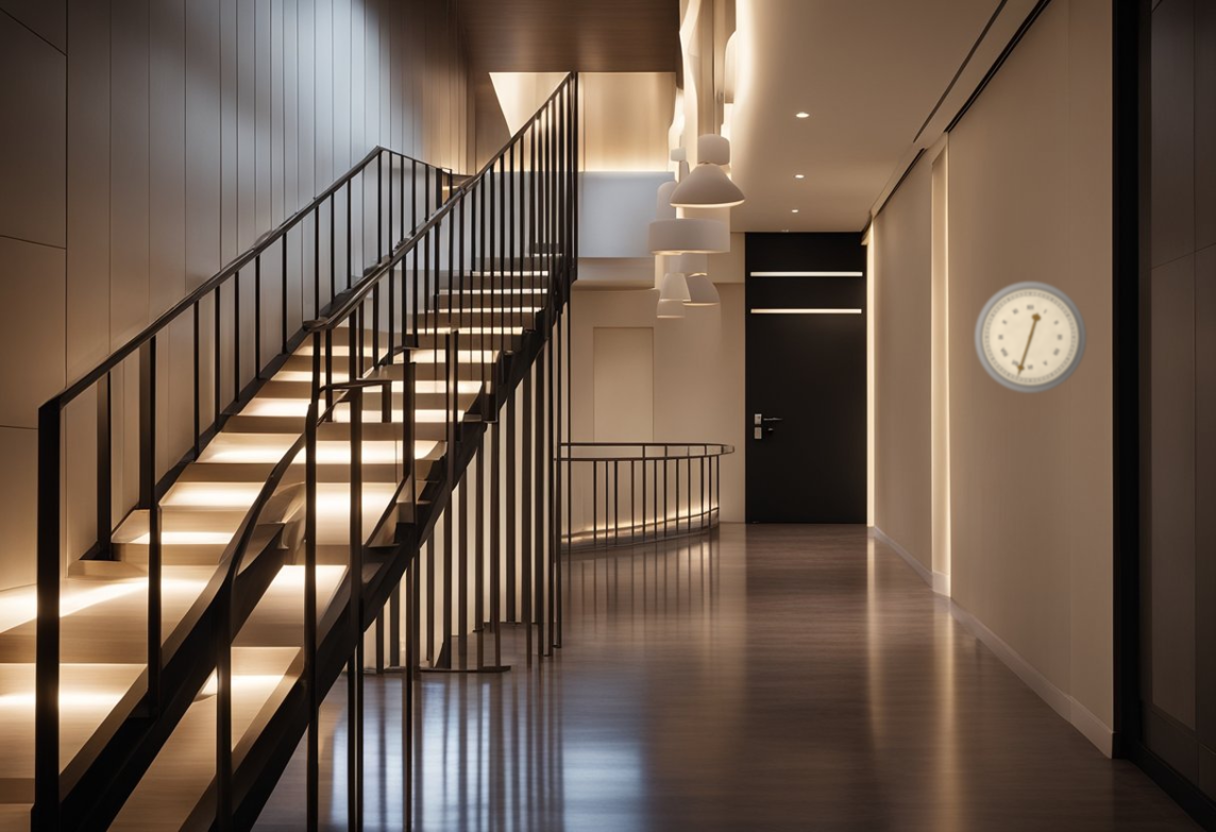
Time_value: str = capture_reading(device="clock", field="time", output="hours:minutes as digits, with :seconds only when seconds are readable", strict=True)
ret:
12:33
